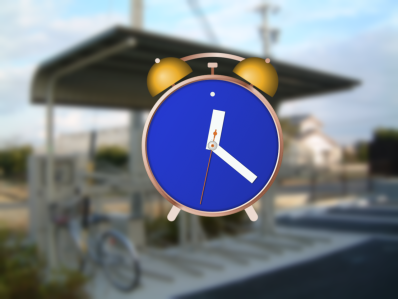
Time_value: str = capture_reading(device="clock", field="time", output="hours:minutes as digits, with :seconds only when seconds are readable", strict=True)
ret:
12:21:32
